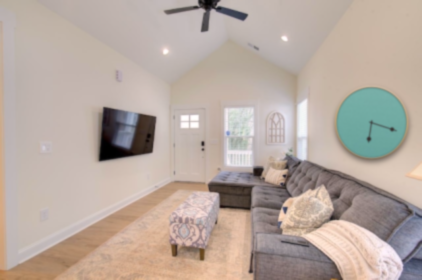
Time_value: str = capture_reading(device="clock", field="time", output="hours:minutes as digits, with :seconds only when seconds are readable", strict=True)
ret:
6:18
